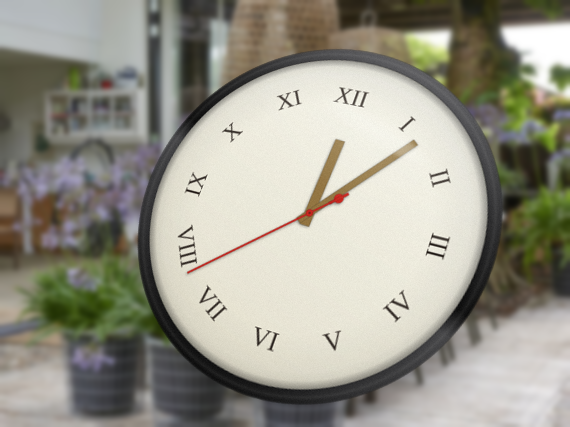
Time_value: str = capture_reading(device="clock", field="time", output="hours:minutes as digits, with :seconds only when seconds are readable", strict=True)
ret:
12:06:38
